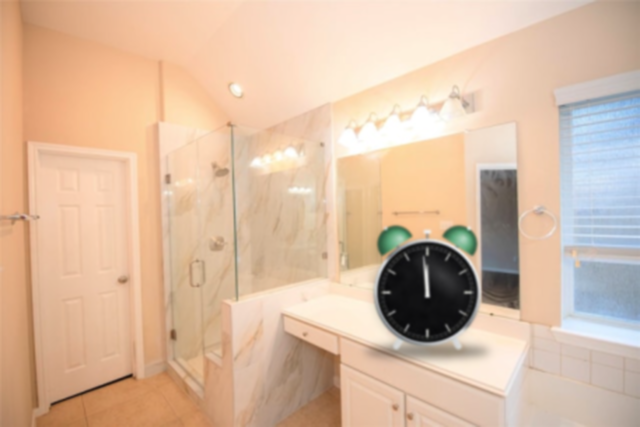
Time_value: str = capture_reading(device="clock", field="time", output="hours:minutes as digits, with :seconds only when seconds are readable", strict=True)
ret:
11:59
